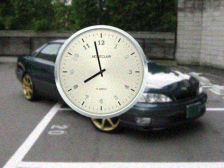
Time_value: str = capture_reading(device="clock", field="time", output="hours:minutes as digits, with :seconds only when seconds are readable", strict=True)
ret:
7:58
